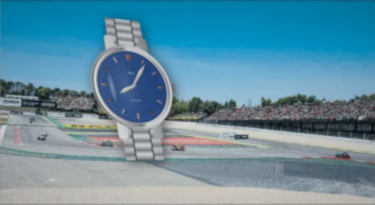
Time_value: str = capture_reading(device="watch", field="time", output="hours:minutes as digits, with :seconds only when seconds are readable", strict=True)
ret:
8:06
